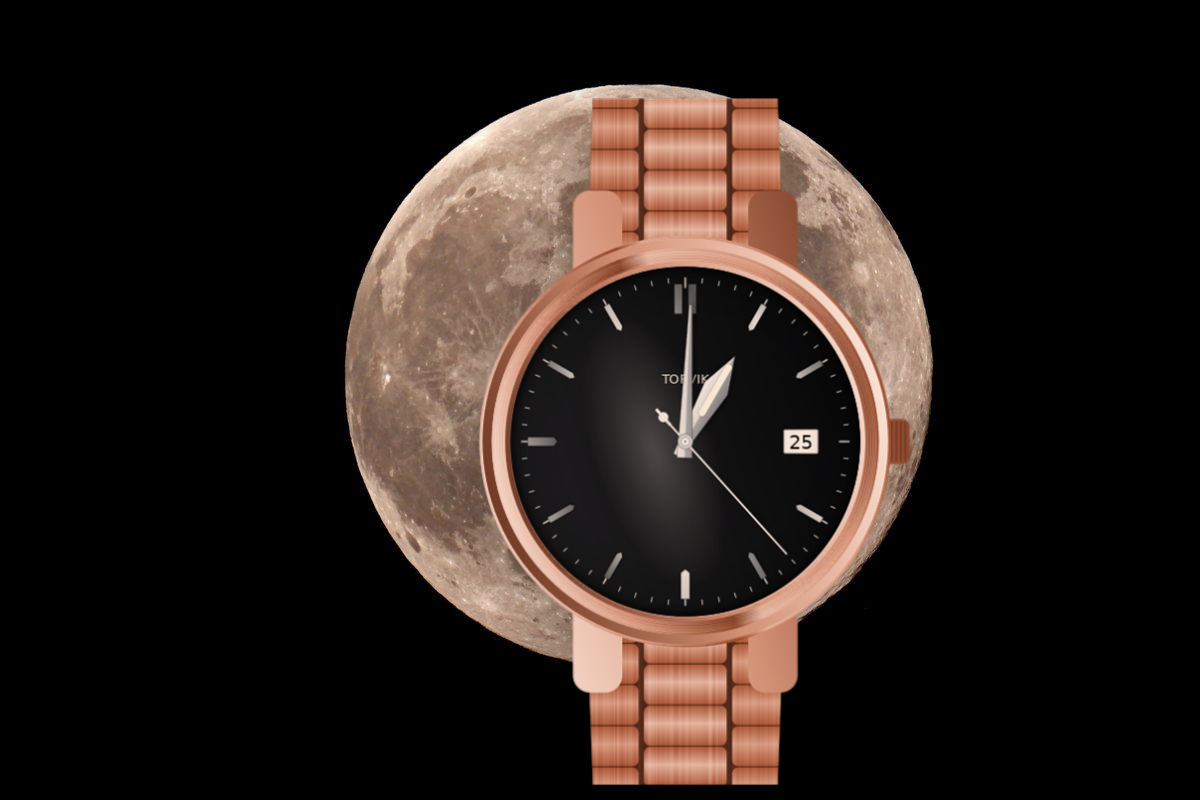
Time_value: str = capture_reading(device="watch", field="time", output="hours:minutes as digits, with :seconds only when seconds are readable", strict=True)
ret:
1:00:23
